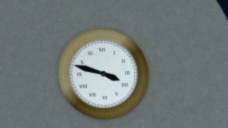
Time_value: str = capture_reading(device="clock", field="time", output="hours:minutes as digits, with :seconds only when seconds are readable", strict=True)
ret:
3:48
